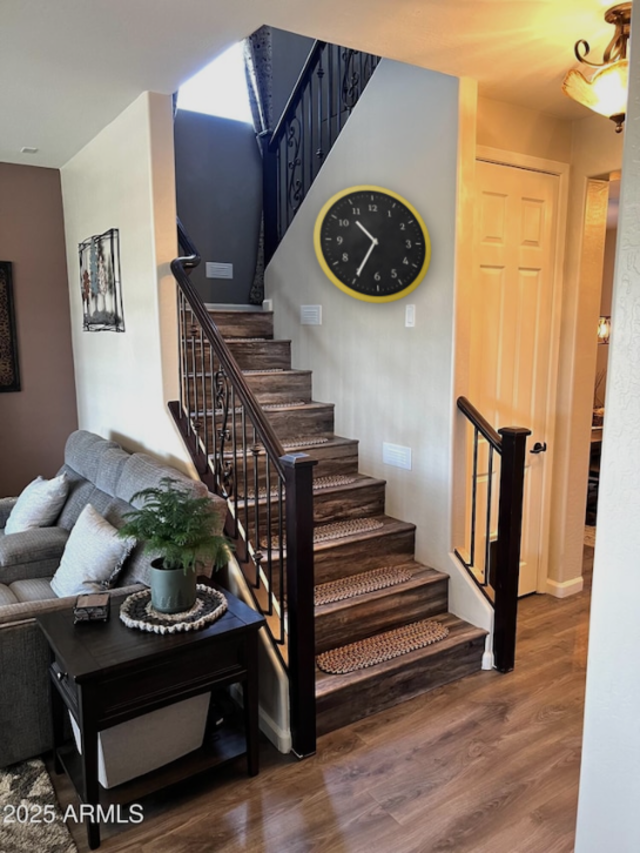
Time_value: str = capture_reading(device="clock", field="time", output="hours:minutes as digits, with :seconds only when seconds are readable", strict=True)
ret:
10:35
